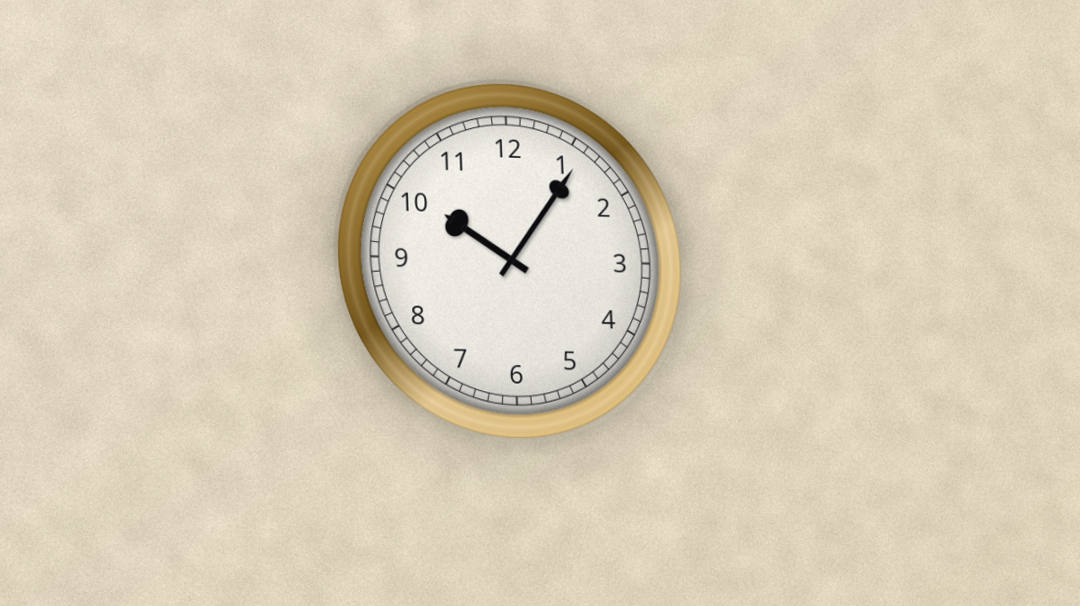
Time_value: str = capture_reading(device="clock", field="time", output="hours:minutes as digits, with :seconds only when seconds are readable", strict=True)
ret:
10:06
